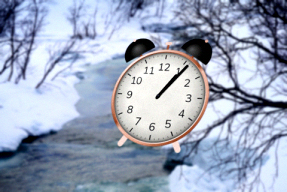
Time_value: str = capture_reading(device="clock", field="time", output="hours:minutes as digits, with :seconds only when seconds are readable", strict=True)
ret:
1:06
